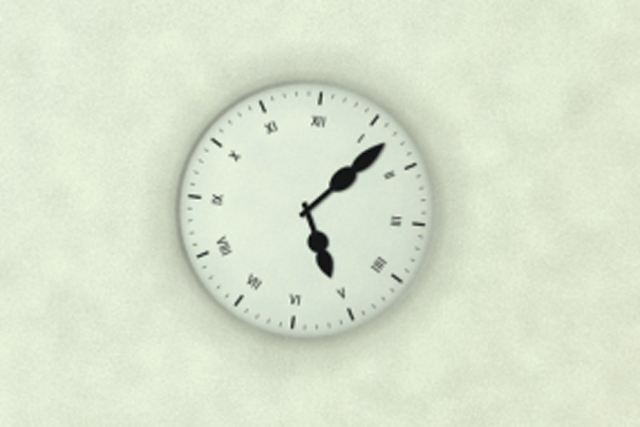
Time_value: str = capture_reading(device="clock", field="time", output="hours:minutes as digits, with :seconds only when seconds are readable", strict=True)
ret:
5:07
